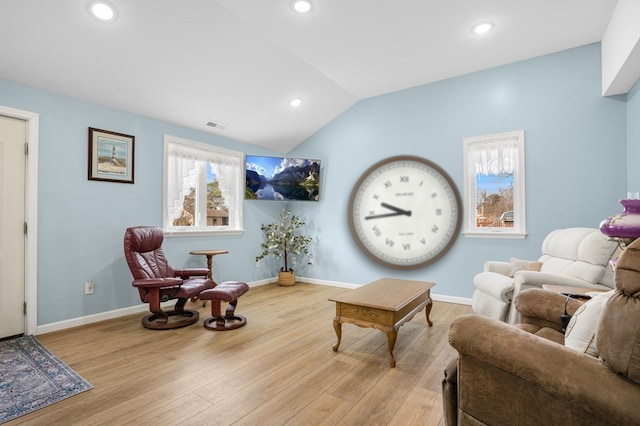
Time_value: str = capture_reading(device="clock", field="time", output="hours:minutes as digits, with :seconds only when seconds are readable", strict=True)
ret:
9:44
